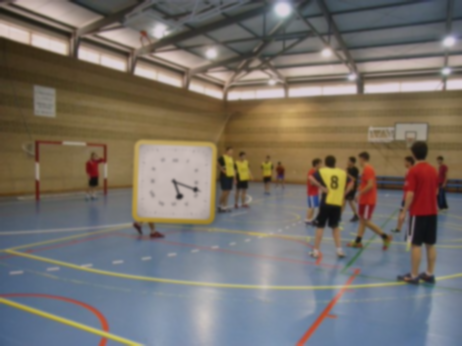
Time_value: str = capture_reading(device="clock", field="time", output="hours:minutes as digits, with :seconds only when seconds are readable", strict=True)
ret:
5:18
